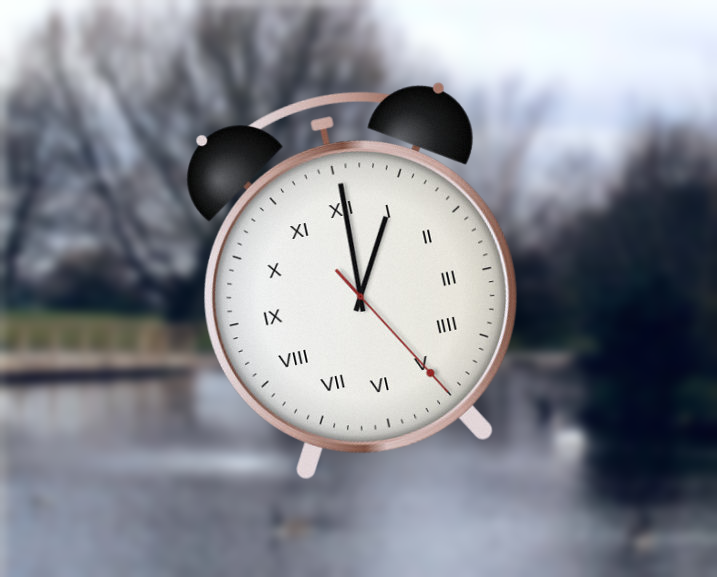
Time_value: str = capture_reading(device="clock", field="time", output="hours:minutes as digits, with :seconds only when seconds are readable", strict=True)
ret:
1:00:25
